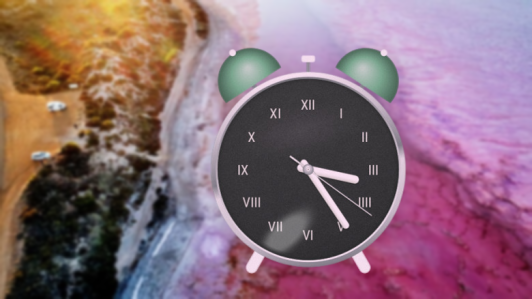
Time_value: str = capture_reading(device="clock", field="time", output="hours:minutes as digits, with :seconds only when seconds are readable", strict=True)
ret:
3:24:21
